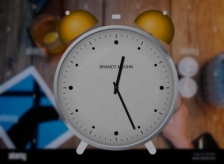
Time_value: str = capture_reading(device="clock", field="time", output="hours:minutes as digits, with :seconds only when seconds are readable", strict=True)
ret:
12:26
